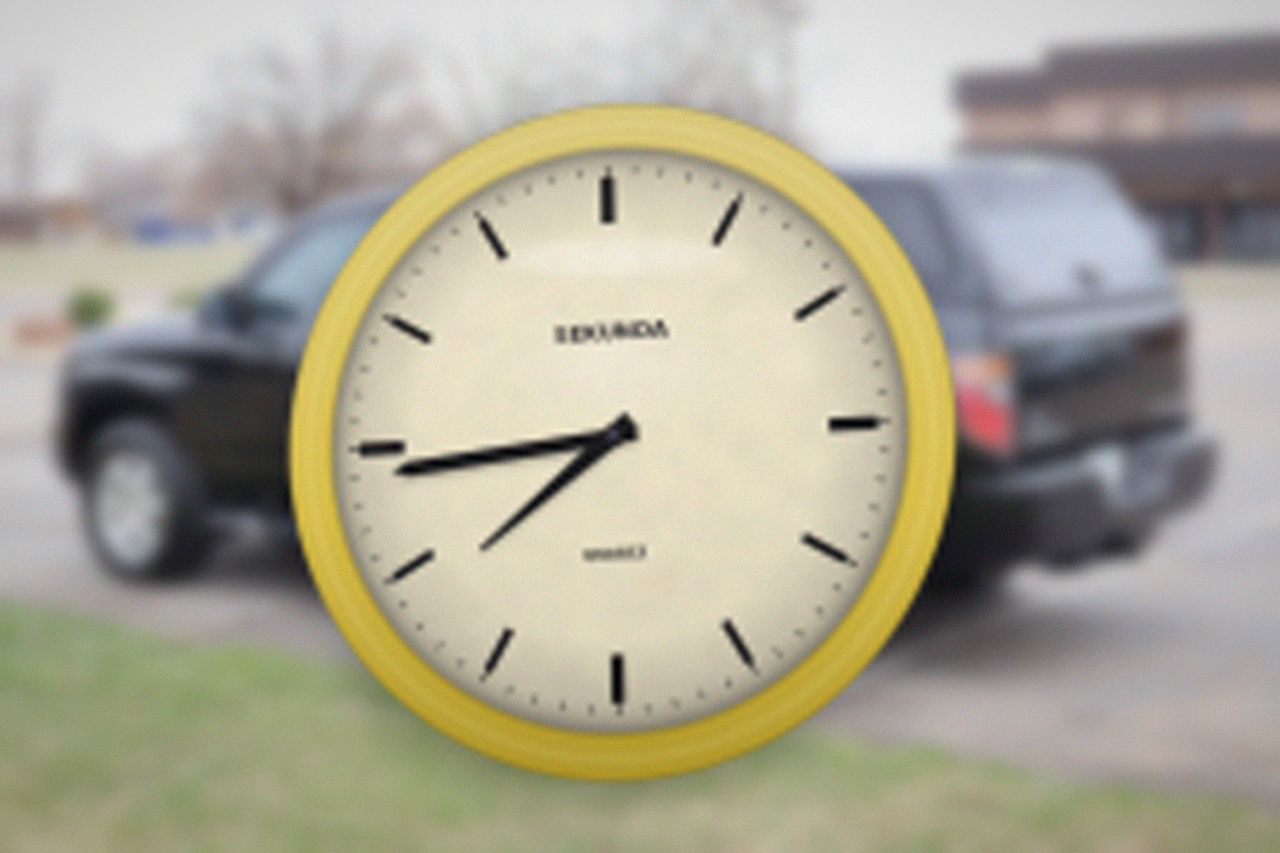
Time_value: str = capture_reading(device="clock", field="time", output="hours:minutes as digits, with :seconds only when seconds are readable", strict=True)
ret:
7:44
